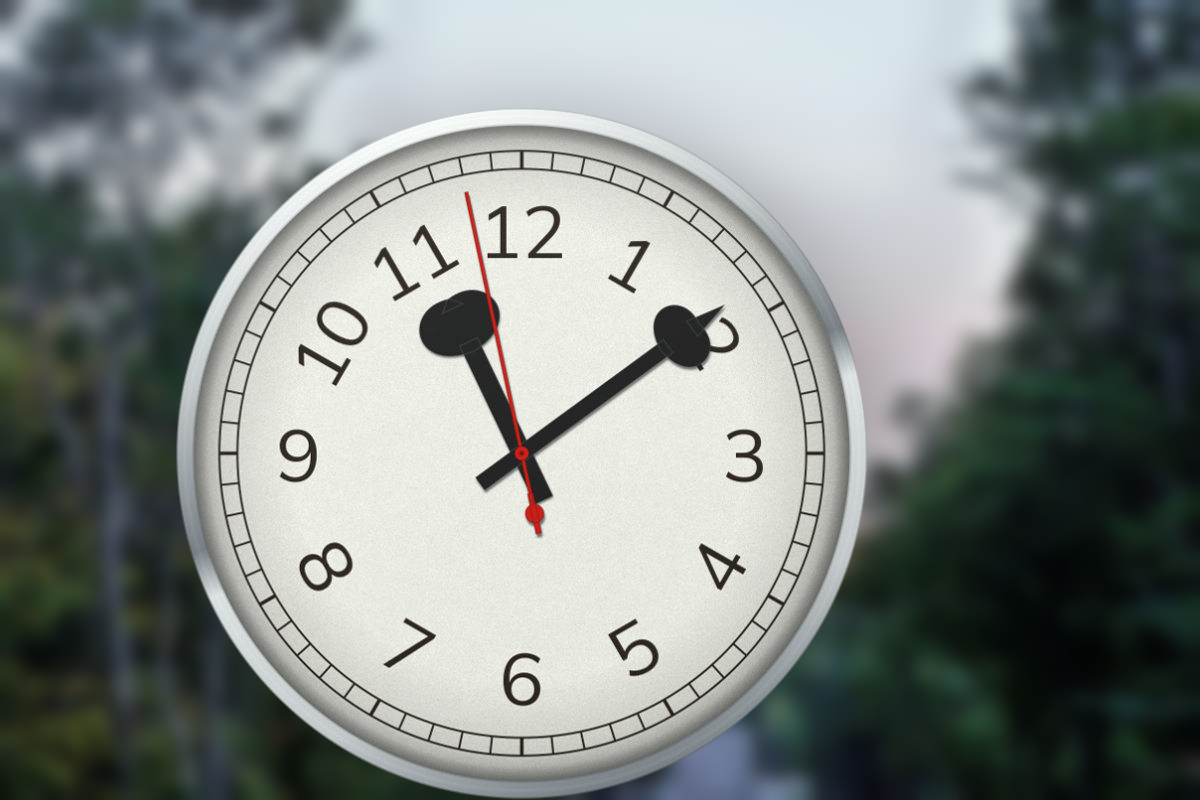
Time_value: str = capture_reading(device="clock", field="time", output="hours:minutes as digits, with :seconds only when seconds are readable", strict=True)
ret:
11:08:58
